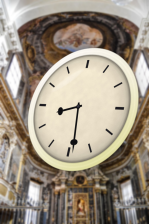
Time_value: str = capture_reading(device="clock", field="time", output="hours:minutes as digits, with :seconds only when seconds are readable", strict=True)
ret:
8:29
